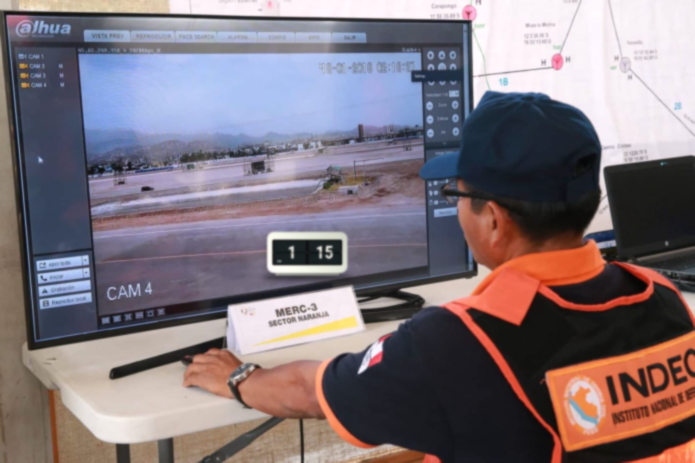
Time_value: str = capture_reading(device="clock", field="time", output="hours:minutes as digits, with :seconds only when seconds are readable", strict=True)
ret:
1:15
